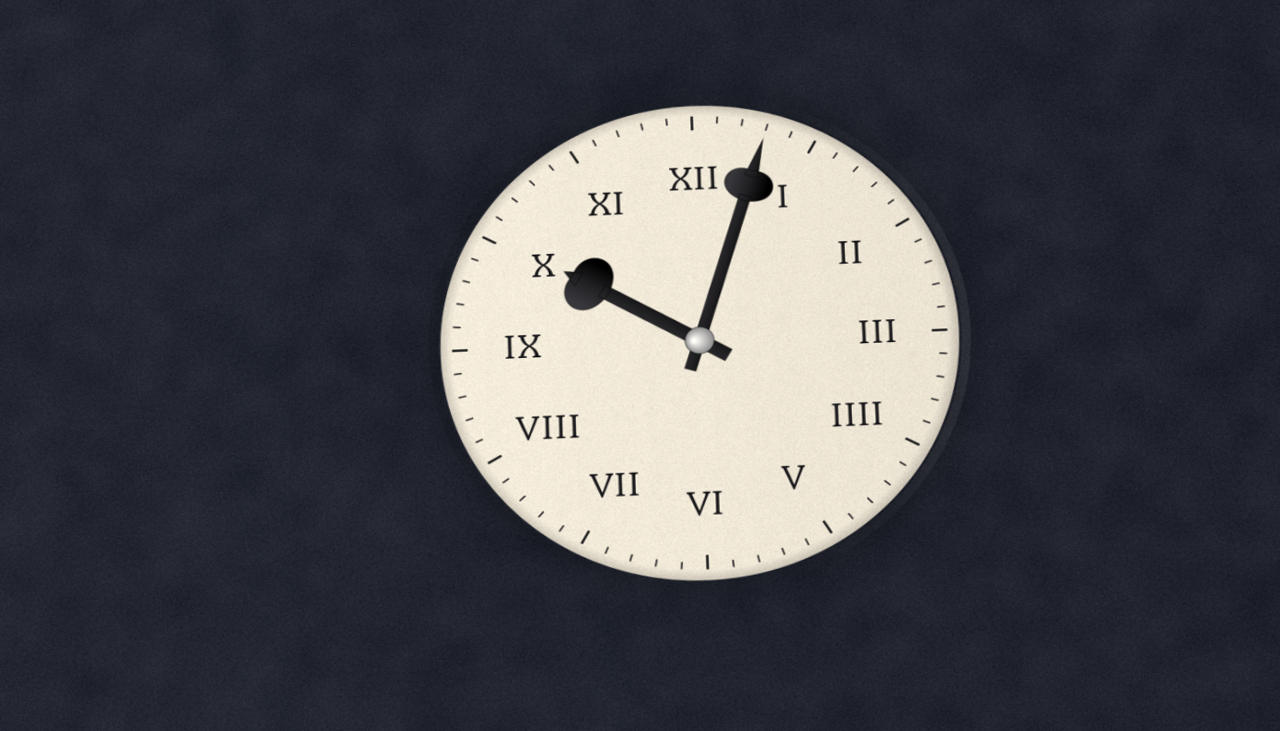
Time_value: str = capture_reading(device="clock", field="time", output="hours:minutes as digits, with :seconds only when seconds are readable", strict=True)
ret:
10:03
